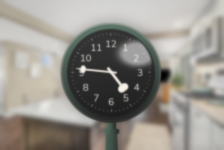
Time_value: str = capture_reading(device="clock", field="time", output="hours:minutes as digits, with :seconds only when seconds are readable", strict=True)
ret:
4:46
